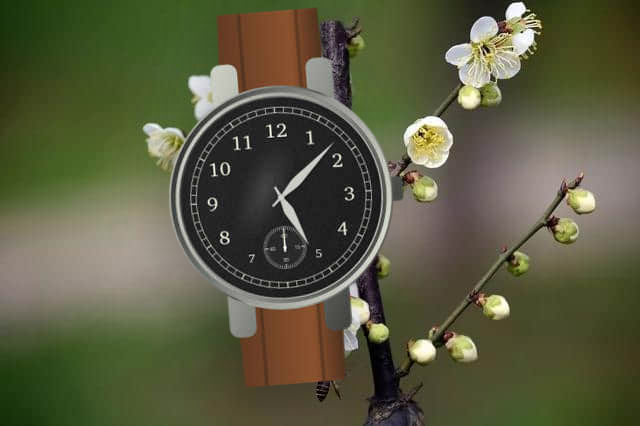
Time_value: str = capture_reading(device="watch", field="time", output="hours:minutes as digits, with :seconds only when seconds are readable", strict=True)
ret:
5:08
